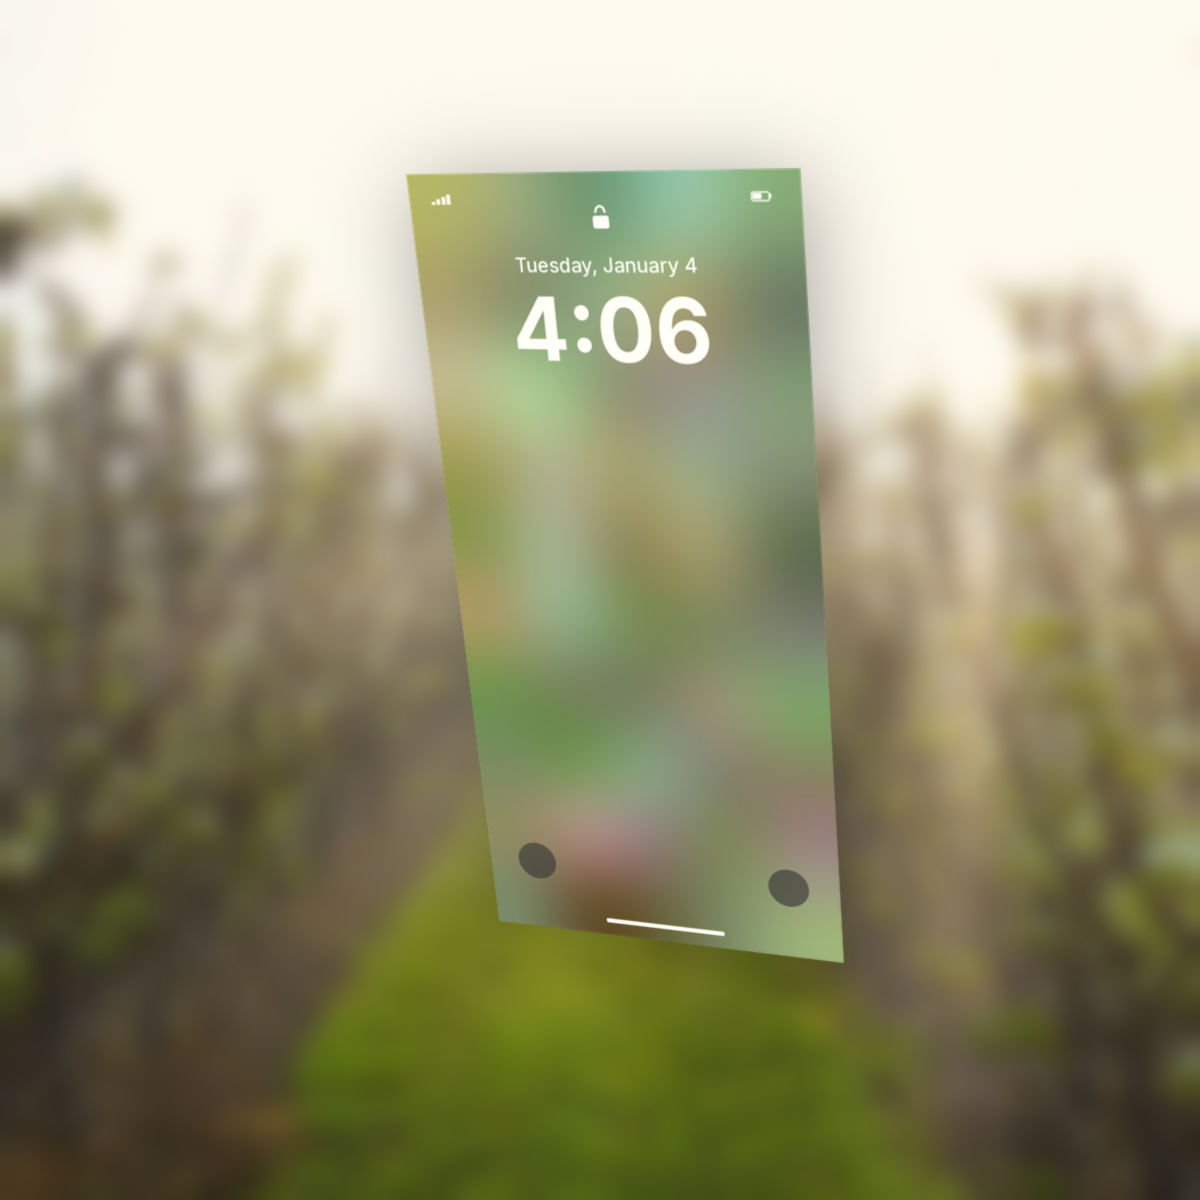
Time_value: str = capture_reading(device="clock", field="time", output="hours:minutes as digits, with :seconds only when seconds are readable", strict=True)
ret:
4:06
